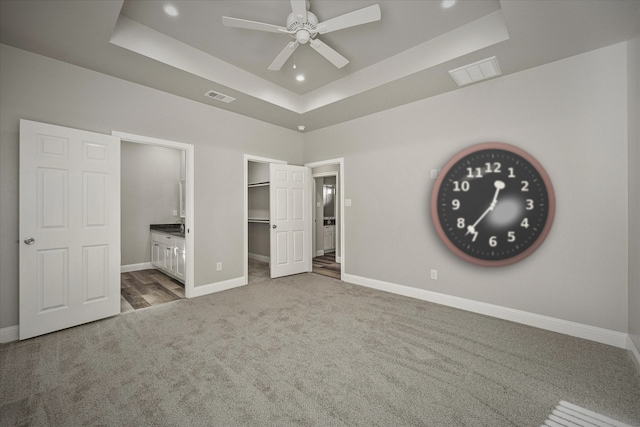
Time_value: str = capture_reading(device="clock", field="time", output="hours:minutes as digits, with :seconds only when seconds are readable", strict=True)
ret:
12:37
